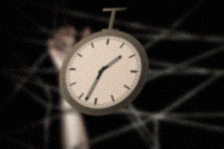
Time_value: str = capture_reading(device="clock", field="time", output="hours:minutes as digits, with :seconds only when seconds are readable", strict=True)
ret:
1:33
